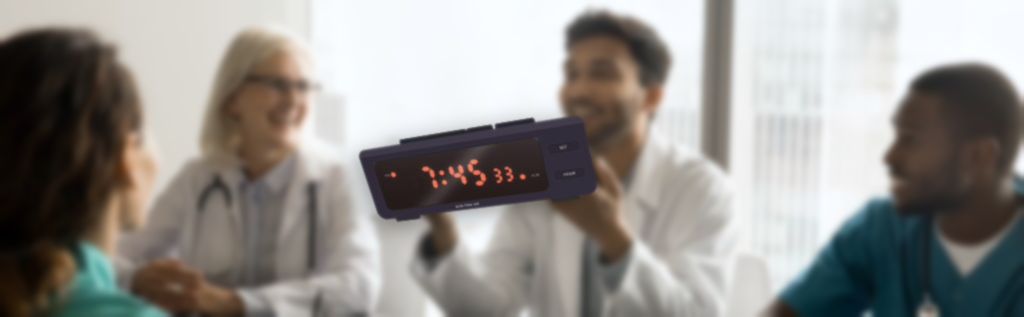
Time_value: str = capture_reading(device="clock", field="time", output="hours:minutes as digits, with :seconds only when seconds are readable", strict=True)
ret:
7:45:33
